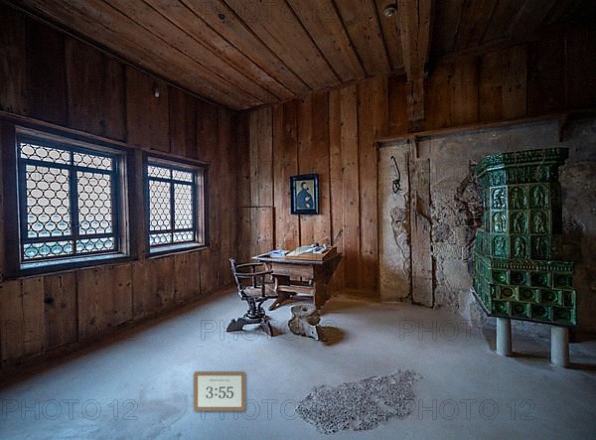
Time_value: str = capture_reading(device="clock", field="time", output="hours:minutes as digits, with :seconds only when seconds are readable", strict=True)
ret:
3:55
